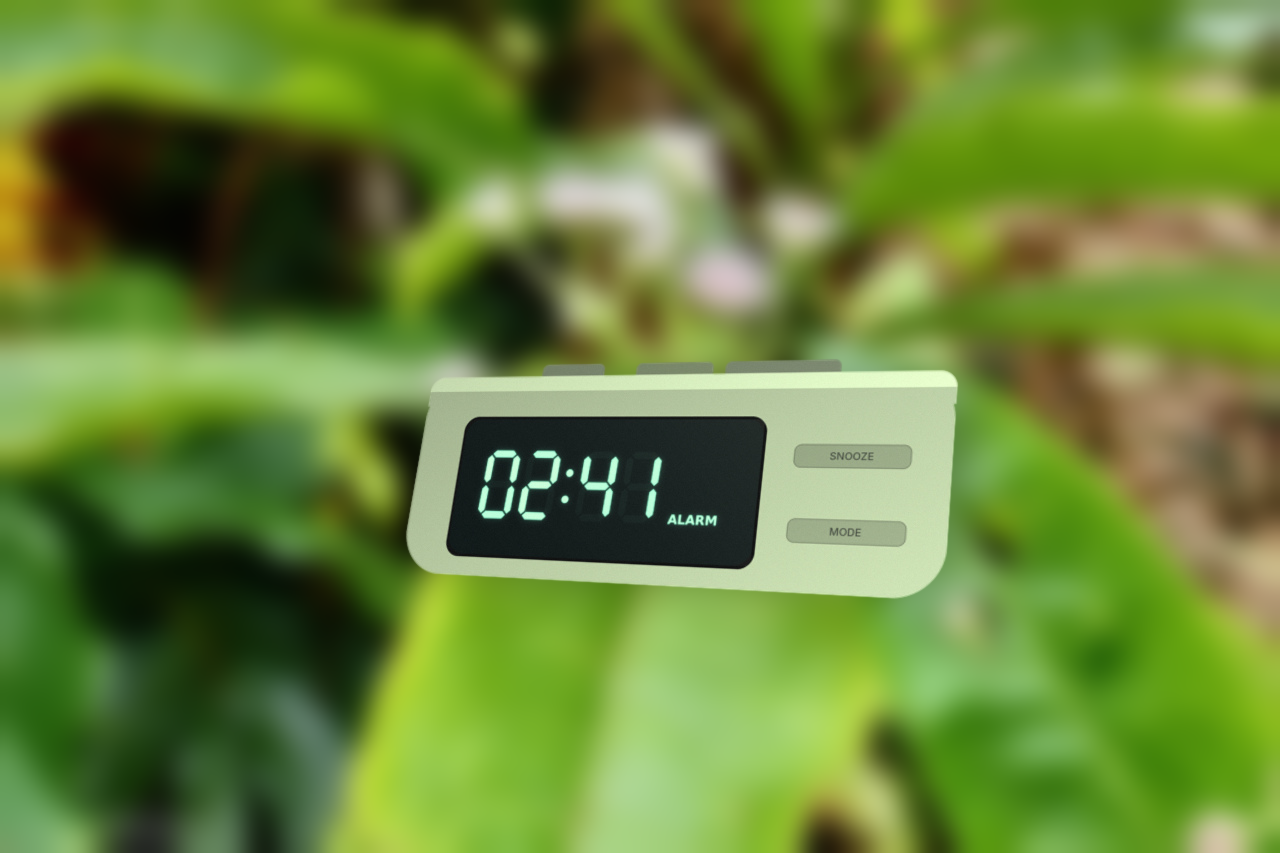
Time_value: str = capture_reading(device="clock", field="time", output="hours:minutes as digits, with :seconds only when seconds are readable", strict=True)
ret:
2:41
